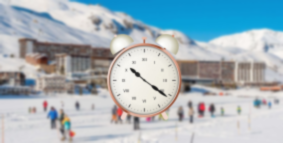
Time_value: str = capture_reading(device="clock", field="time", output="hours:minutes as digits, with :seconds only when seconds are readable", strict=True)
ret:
10:21
